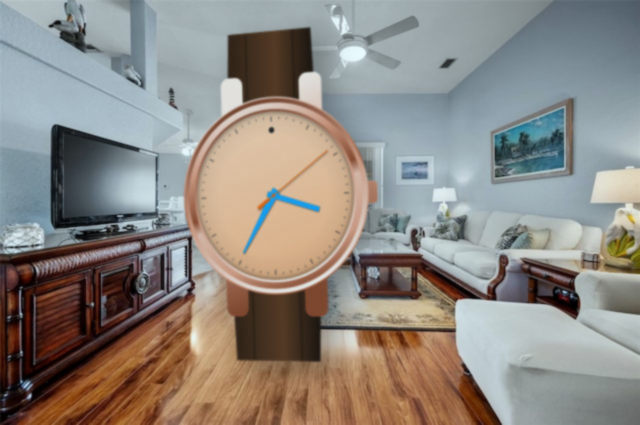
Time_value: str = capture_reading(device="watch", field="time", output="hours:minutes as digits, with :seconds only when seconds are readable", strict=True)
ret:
3:35:09
